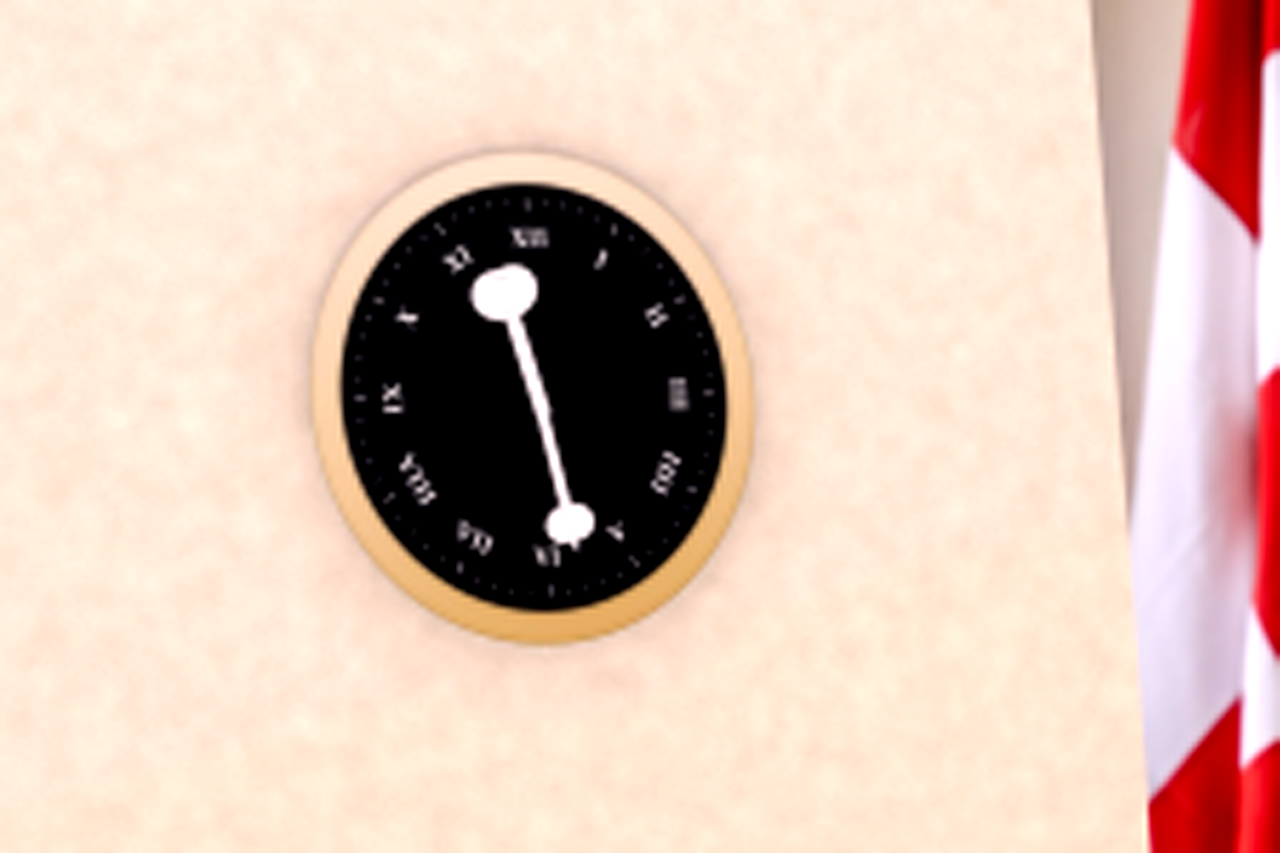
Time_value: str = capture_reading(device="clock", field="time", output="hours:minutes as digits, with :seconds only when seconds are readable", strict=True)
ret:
11:28
